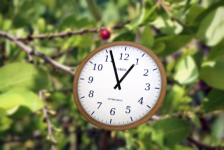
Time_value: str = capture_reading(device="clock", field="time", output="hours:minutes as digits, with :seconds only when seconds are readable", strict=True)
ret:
12:56
